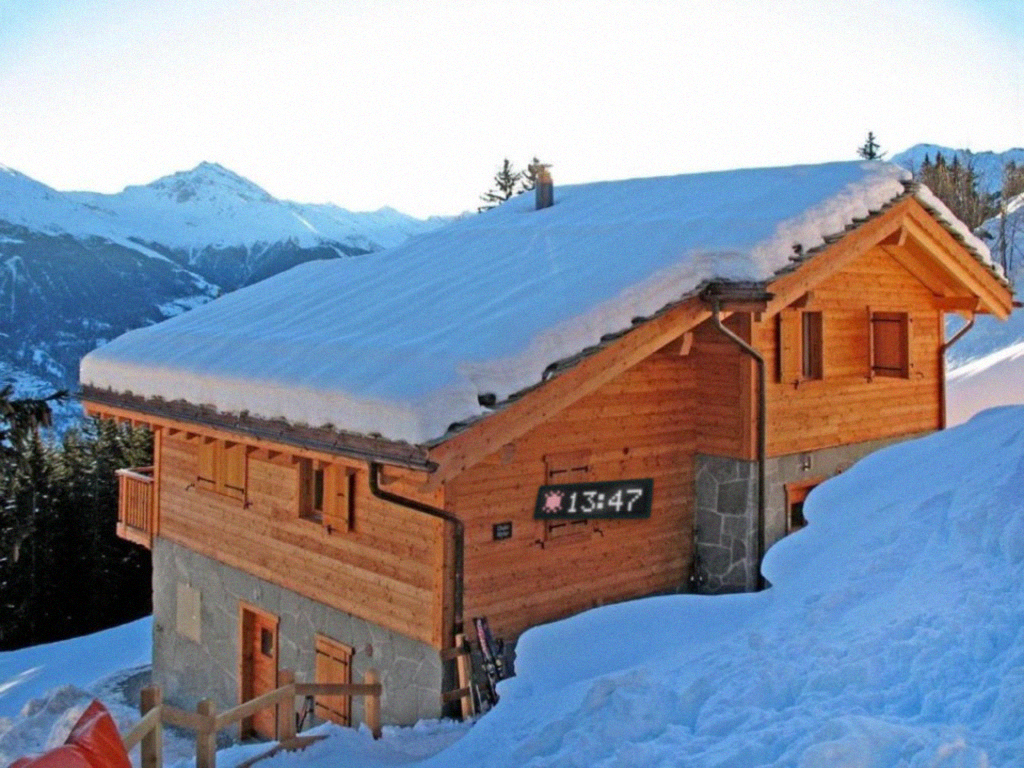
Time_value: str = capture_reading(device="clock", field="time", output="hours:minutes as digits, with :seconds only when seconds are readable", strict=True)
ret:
13:47
